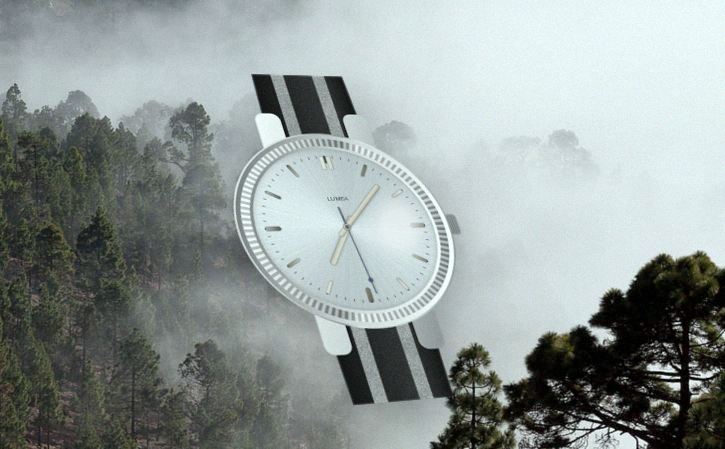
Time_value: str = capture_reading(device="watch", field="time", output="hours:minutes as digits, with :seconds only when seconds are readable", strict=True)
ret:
7:07:29
